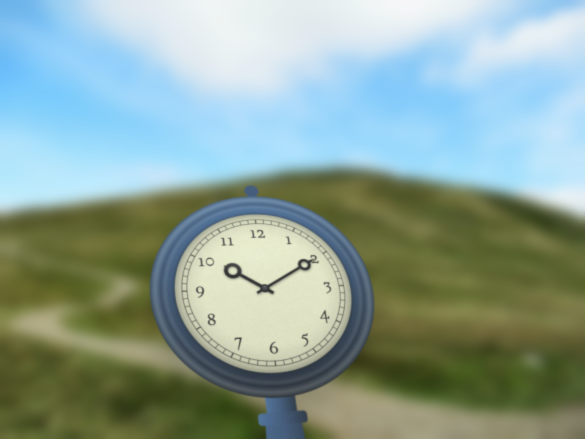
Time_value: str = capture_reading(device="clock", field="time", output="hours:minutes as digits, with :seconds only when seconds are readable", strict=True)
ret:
10:10
